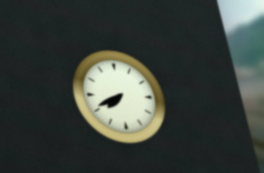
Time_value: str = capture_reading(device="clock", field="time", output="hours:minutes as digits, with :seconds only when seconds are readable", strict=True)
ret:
7:41
